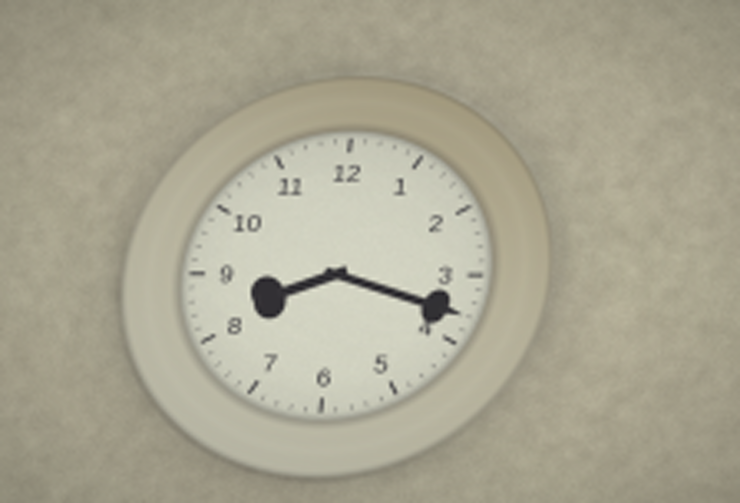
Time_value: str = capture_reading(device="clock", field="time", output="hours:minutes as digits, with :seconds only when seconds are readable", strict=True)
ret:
8:18
